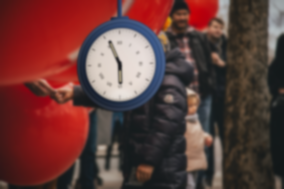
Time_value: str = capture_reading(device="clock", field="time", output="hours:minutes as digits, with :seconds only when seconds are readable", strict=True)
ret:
5:56
